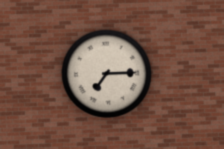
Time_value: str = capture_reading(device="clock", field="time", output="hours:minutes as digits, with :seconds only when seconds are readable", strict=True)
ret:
7:15
